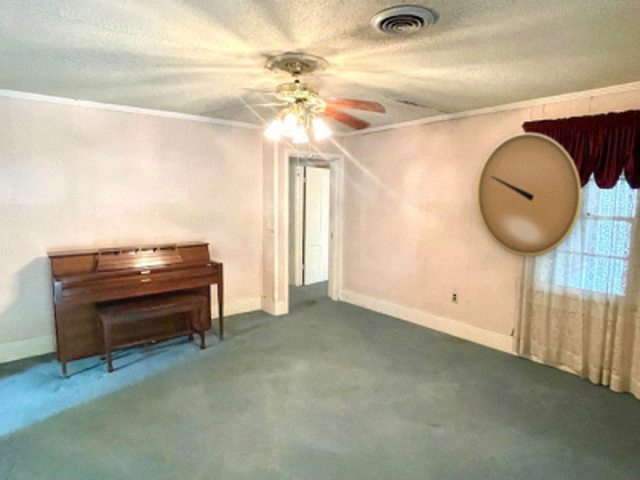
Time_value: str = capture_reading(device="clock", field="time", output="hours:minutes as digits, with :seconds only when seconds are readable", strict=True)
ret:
9:49
